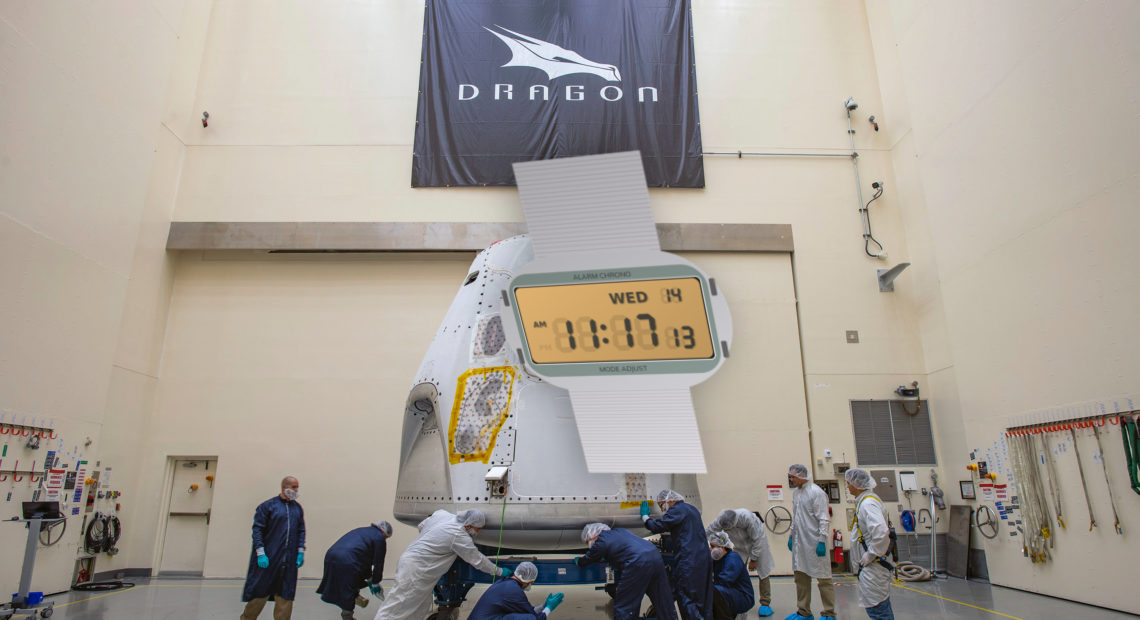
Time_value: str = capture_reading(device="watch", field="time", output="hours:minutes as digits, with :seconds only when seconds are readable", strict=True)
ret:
11:17:13
